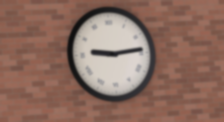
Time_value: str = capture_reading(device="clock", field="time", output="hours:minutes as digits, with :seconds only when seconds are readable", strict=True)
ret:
9:14
